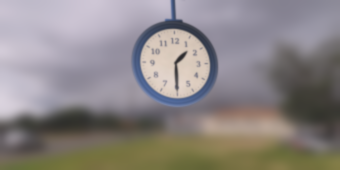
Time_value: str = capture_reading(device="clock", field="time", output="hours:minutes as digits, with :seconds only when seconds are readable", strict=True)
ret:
1:30
